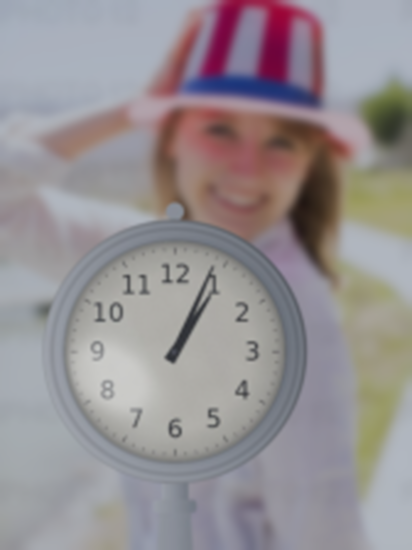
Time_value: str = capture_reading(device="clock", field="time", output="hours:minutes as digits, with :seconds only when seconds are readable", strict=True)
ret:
1:04
